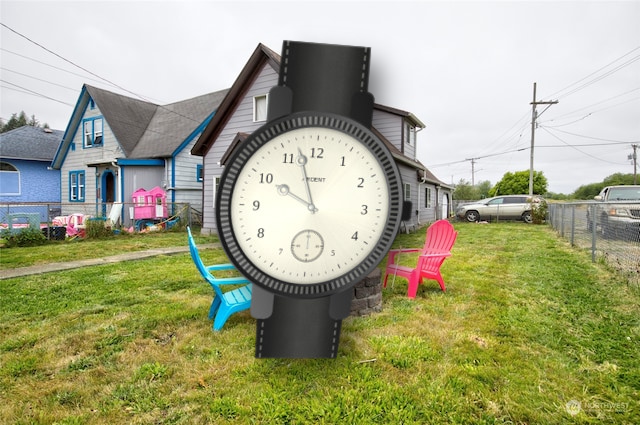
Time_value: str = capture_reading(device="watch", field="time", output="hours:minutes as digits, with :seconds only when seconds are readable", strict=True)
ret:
9:57
